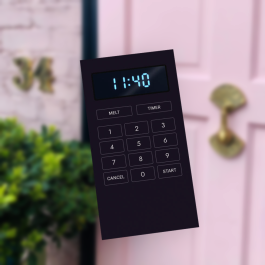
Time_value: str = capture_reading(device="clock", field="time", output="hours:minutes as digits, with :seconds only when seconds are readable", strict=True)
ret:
11:40
